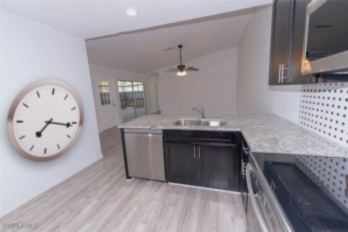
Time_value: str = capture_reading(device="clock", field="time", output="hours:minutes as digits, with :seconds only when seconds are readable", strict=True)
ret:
7:16
